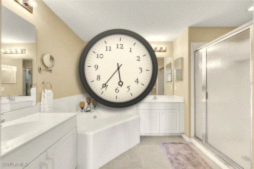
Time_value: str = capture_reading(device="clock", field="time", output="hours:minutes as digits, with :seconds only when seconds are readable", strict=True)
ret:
5:36
